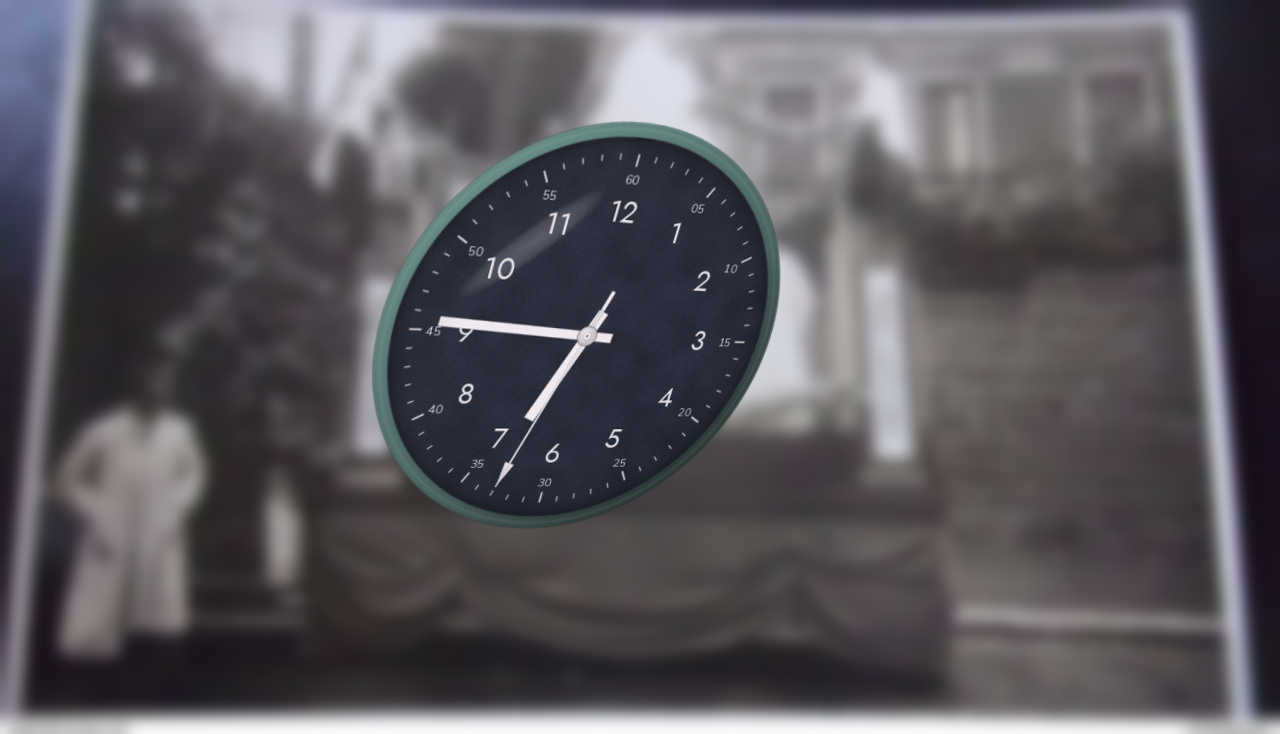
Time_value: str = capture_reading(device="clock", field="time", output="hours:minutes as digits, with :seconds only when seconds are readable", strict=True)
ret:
6:45:33
